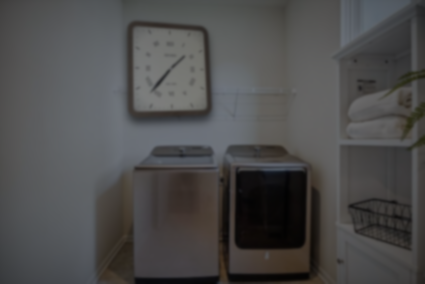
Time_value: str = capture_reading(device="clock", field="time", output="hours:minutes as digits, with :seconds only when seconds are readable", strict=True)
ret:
1:37
